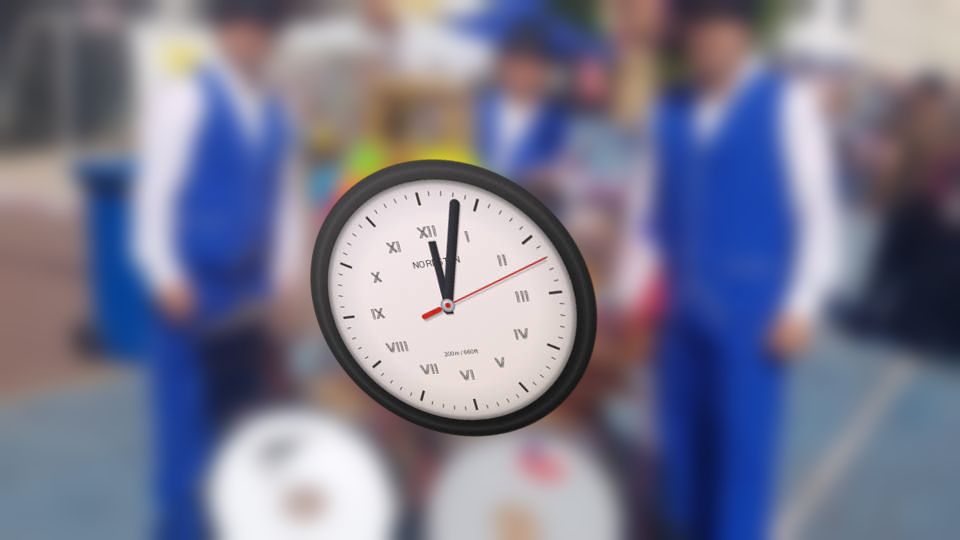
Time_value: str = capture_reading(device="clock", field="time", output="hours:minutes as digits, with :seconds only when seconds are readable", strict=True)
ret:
12:03:12
